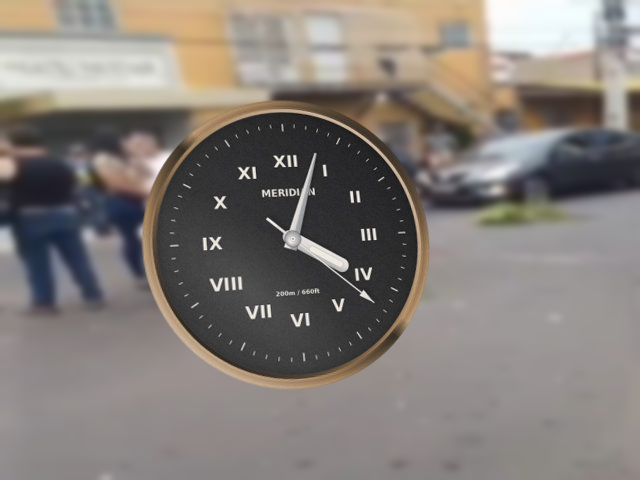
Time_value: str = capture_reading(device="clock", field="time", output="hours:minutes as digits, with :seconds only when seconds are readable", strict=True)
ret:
4:03:22
